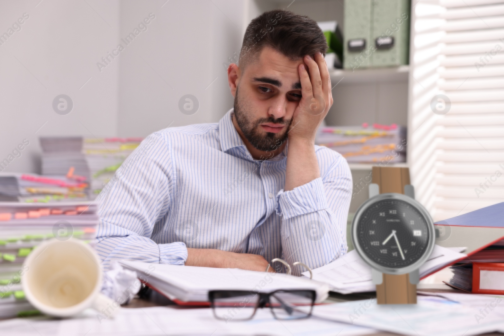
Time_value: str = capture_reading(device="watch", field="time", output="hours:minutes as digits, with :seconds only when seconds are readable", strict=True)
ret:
7:27
